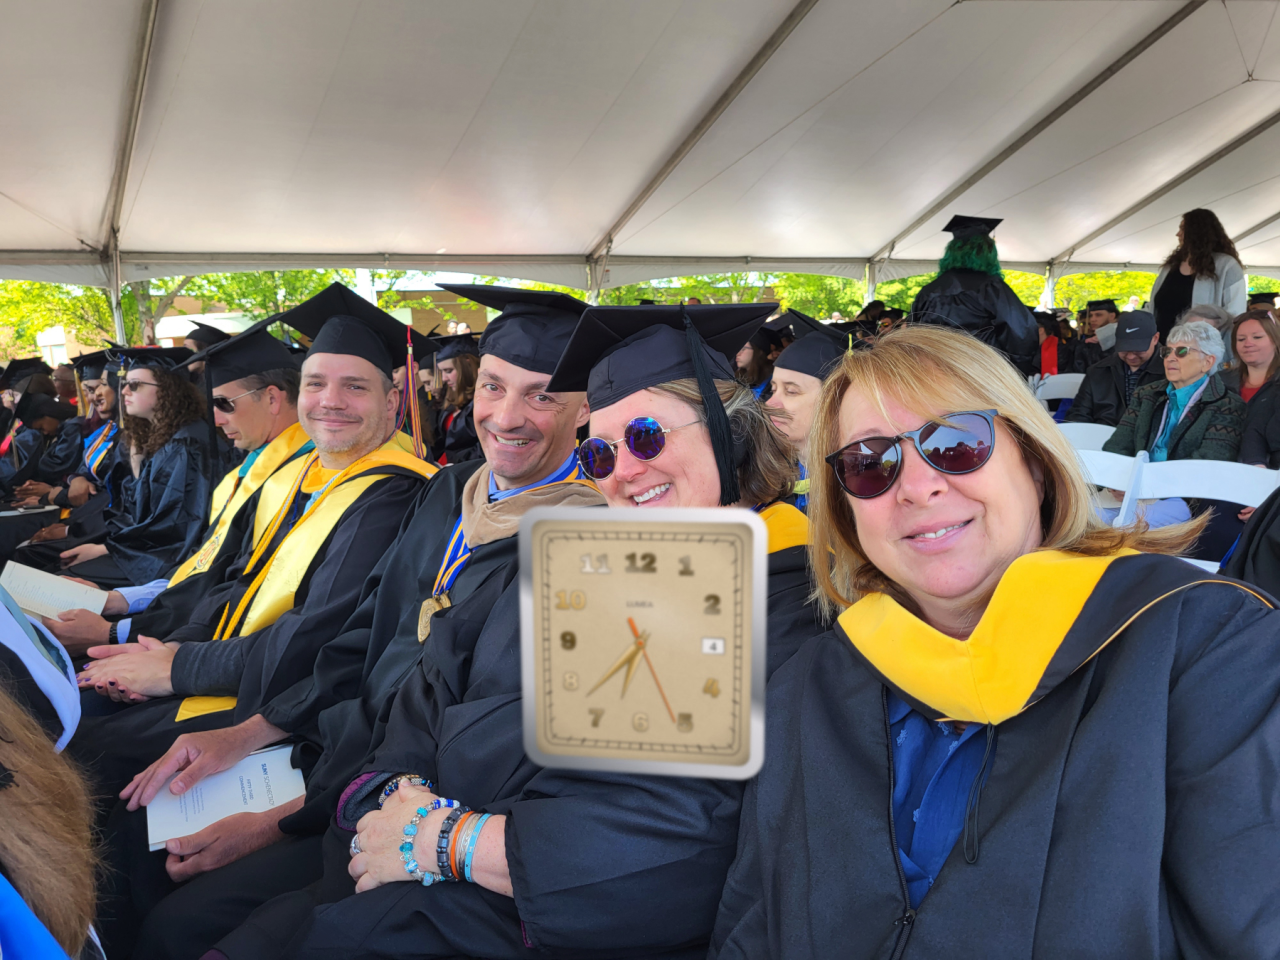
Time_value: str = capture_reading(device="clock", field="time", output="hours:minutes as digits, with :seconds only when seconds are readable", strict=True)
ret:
6:37:26
